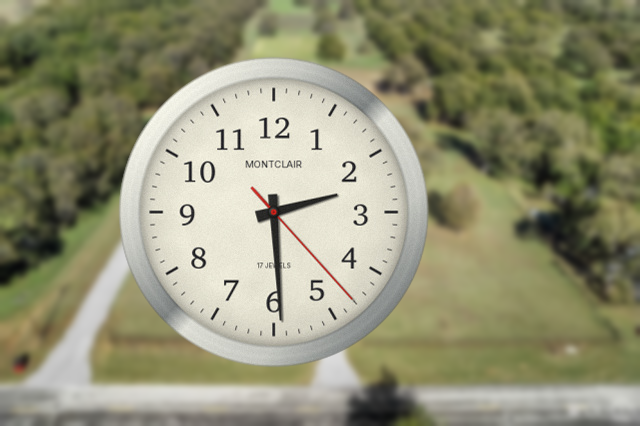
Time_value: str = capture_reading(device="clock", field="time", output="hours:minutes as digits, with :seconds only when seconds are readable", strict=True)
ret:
2:29:23
